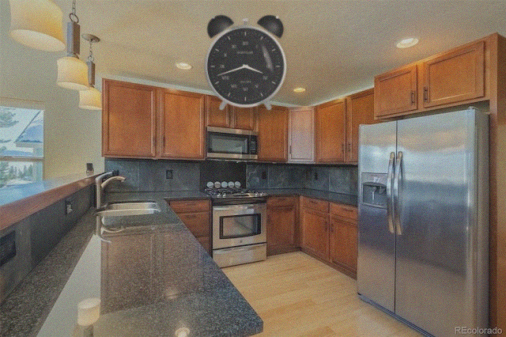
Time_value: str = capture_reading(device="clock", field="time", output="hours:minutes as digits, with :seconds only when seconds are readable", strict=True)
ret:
3:42
